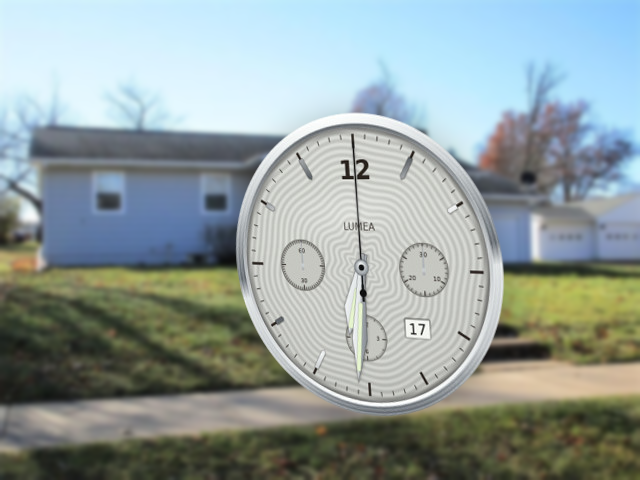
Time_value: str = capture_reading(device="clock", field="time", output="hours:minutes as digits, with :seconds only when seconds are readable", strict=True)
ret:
6:31
